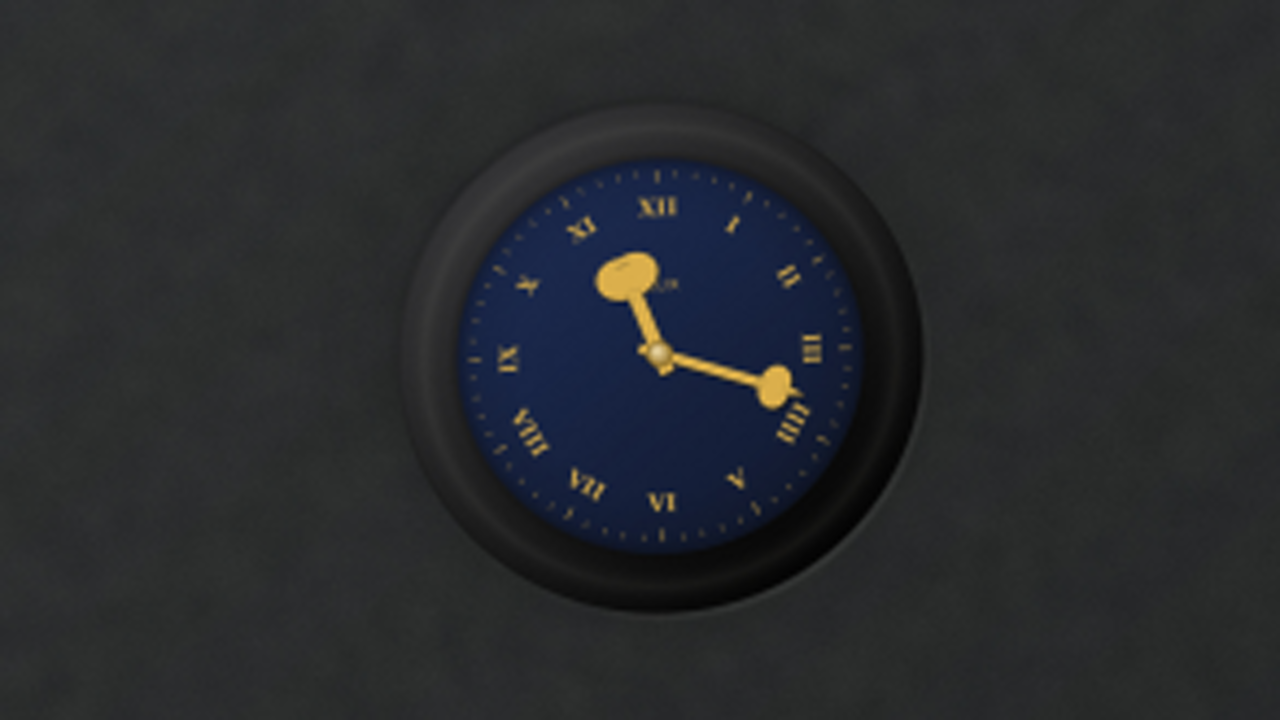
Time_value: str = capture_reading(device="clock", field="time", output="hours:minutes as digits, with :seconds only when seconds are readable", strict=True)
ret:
11:18
